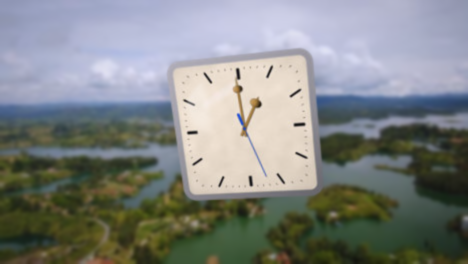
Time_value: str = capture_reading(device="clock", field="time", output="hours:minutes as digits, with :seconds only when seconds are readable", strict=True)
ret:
12:59:27
